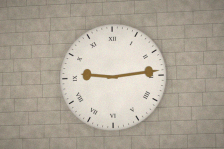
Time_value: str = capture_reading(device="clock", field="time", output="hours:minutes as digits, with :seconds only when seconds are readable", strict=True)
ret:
9:14
